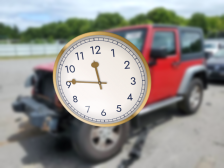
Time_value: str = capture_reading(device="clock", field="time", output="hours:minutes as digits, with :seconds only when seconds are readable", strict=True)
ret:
11:46
